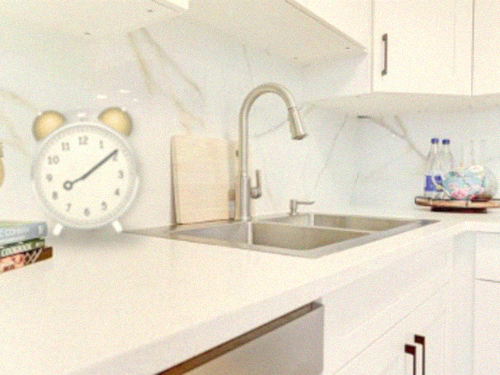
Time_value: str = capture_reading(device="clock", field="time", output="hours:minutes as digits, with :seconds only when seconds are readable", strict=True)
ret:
8:09
